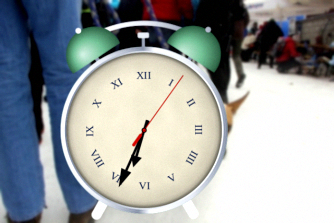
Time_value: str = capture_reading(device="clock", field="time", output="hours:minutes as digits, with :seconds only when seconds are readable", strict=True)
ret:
6:34:06
